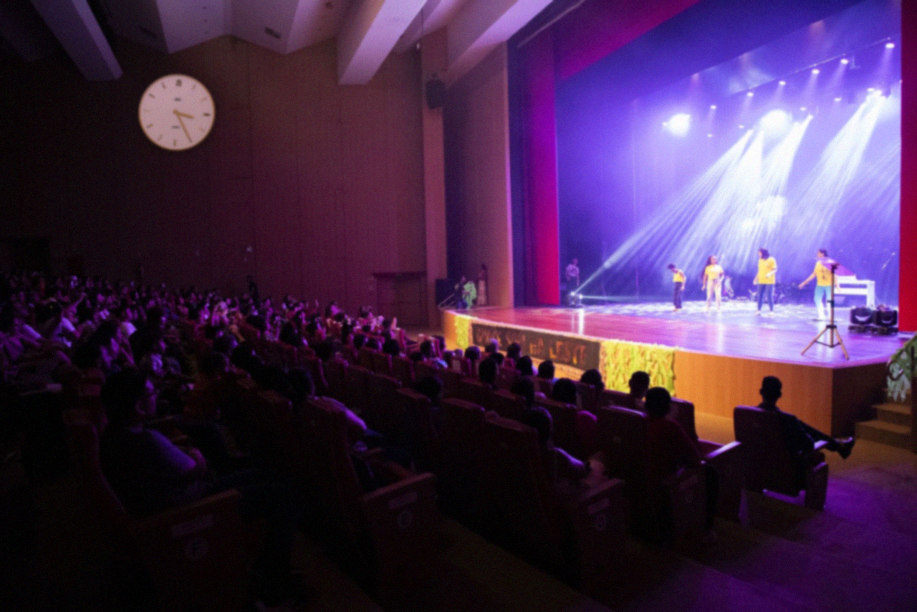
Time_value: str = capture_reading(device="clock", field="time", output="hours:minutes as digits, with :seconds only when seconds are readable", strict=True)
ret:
3:25
